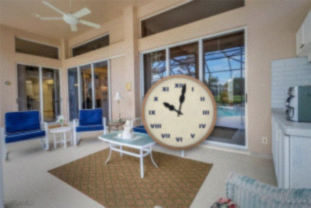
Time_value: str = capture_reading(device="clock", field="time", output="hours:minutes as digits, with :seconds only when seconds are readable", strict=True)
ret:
10:02
